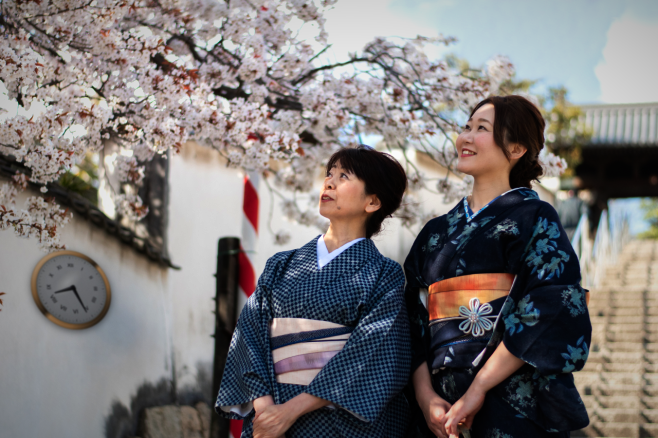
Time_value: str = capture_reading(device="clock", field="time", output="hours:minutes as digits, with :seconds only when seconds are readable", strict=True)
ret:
8:26
